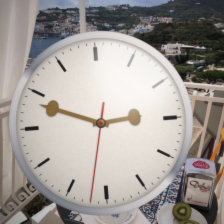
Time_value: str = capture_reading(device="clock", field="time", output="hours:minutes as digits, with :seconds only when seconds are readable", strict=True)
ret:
2:48:32
